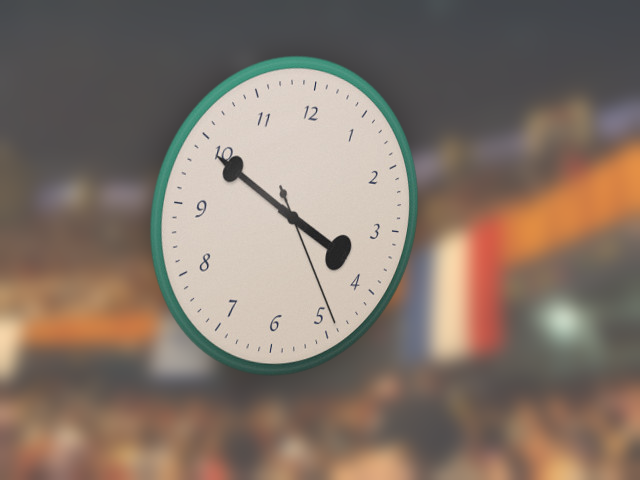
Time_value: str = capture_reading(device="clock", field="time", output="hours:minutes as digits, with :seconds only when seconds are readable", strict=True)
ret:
3:49:24
